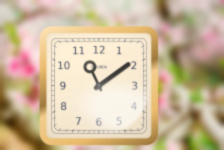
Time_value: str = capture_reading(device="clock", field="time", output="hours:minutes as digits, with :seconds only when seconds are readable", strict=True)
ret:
11:09
